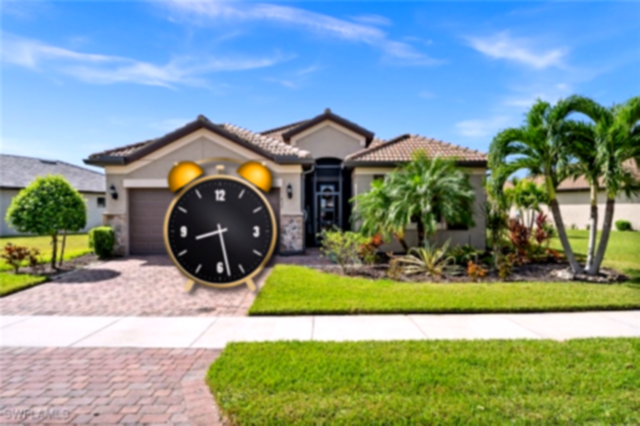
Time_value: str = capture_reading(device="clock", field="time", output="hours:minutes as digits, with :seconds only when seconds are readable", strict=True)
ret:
8:28
